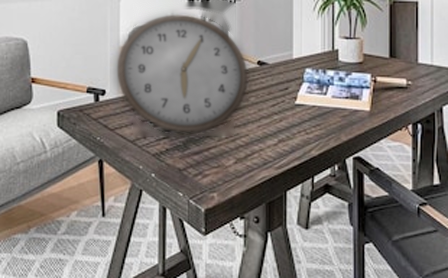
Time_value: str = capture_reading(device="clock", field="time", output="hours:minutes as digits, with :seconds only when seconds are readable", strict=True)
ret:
6:05
